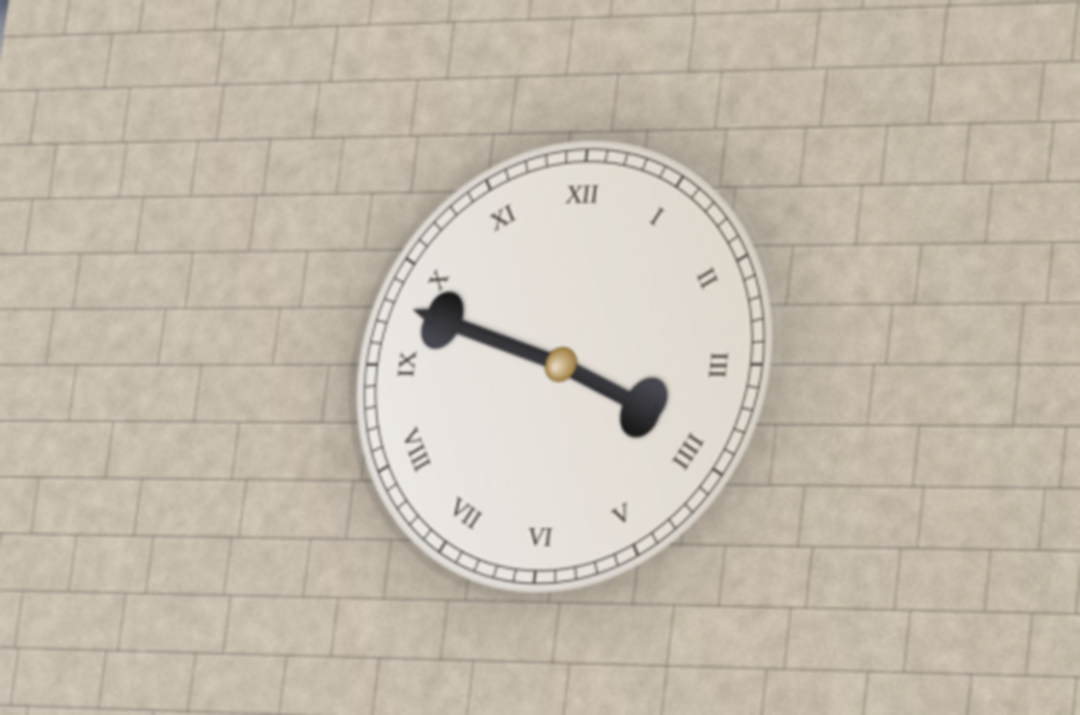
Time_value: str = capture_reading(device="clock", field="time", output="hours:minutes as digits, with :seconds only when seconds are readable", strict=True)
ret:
3:48
